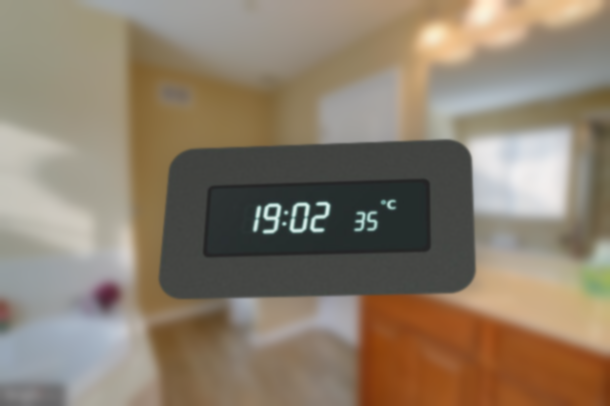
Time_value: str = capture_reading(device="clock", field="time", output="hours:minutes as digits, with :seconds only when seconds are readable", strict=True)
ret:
19:02
